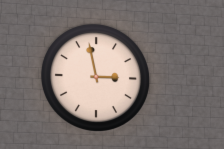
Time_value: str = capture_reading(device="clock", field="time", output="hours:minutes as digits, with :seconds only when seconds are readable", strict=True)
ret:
2:58
